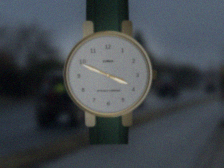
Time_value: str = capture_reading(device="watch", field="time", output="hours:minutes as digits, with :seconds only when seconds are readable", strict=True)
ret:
3:49
